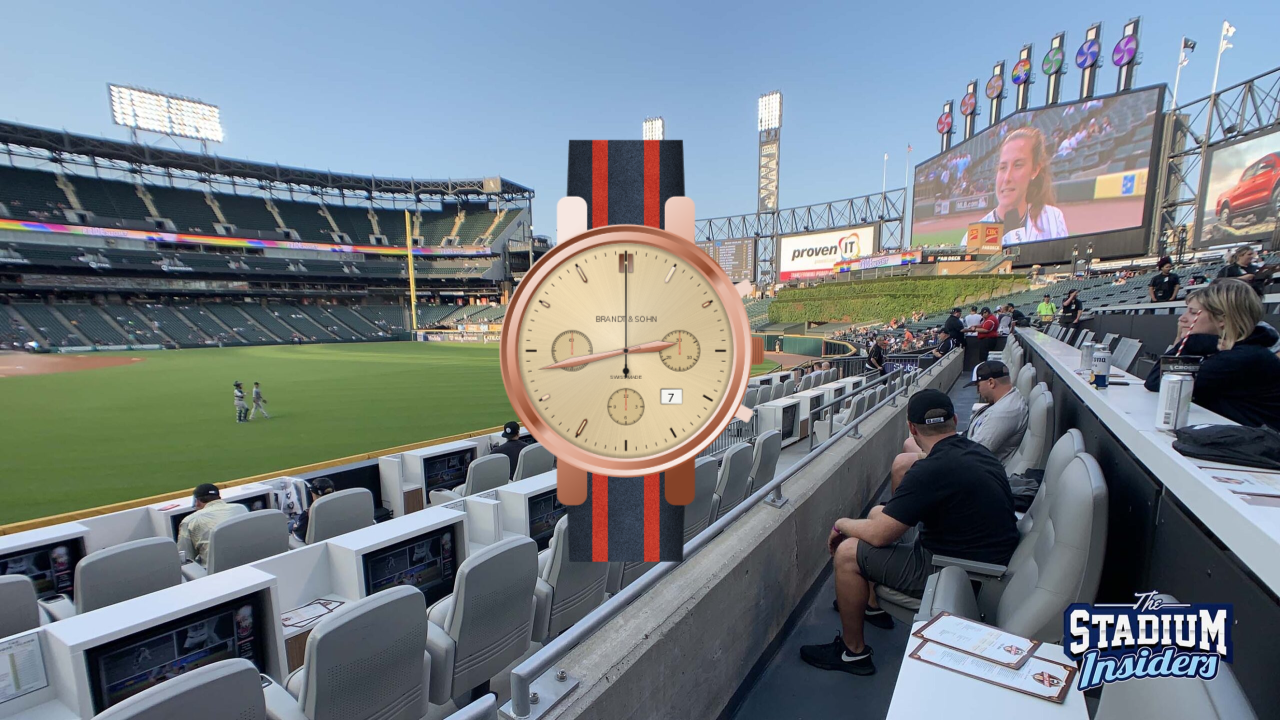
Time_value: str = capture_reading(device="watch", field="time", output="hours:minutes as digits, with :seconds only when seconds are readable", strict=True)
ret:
2:43
